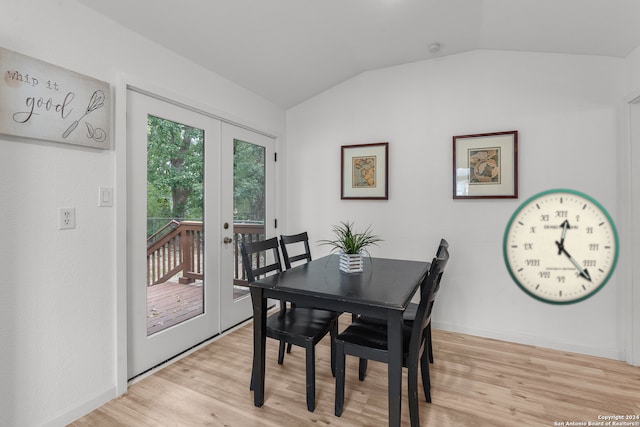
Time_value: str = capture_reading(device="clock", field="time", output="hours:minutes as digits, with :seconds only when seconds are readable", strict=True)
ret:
12:23
